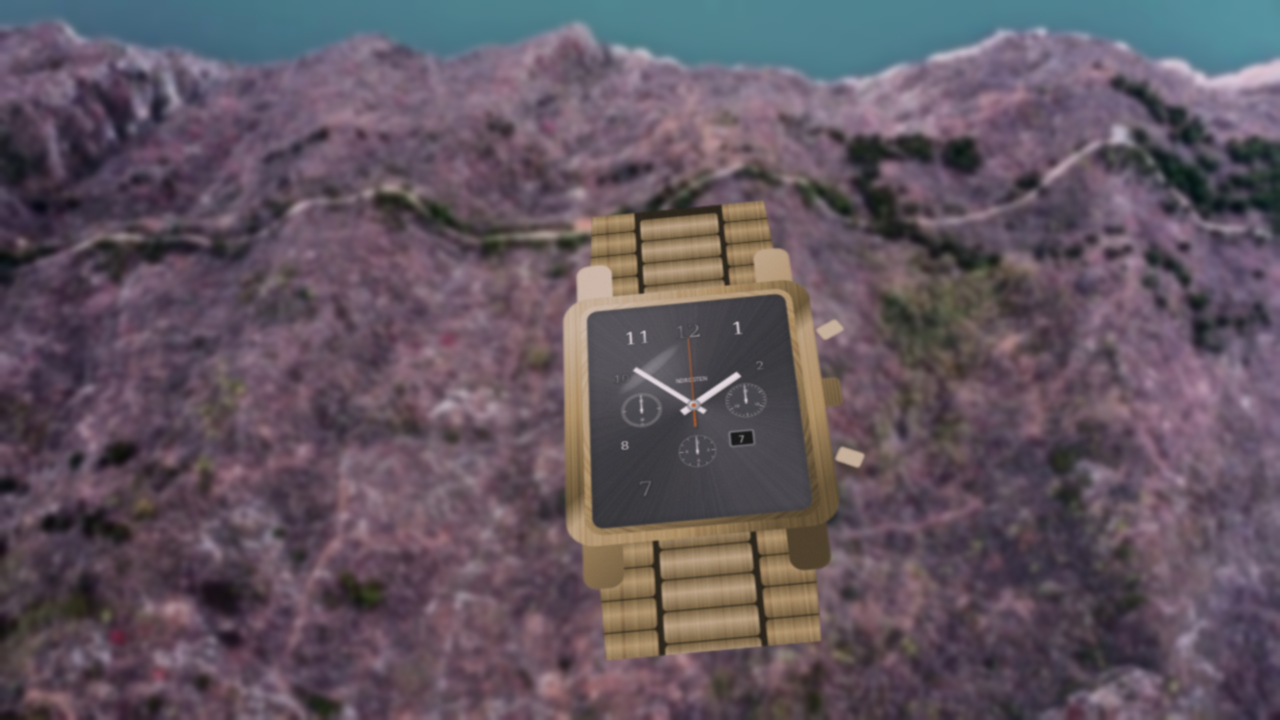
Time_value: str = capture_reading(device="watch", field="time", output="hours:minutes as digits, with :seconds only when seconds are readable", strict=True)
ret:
1:52
